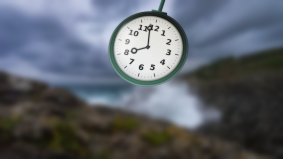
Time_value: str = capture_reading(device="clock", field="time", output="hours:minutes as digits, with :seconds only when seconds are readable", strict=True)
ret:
7:58
